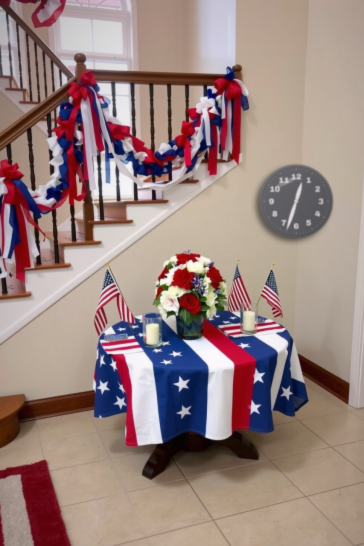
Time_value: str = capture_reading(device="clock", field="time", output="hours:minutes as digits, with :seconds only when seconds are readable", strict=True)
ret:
12:33
